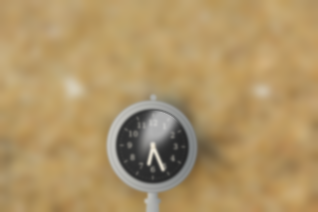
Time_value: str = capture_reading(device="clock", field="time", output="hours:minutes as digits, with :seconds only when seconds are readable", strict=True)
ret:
6:26
